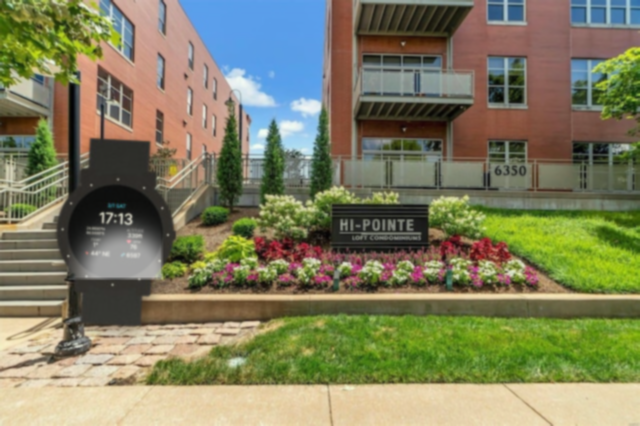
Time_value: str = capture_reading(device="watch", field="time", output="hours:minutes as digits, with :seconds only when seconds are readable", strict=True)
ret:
17:13
